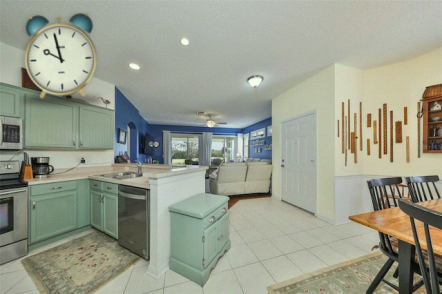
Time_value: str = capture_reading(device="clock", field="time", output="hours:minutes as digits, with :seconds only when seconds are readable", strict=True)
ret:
9:58
